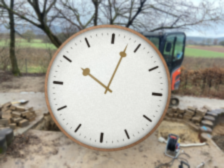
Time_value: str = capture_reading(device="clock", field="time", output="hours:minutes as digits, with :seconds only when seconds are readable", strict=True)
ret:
10:03
